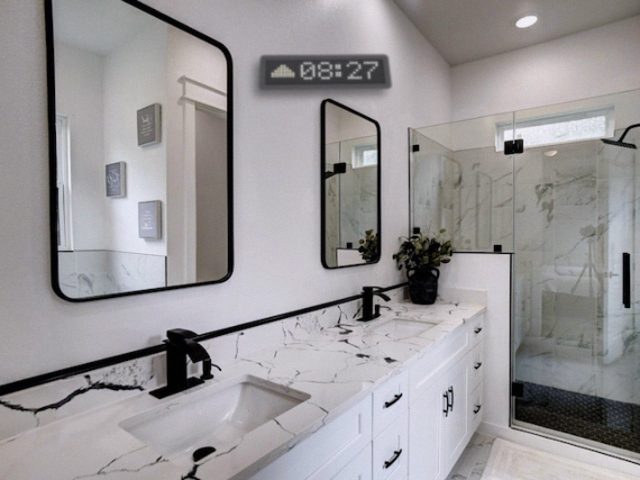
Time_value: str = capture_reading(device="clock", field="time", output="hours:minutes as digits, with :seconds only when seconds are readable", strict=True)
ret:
8:27
